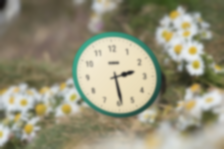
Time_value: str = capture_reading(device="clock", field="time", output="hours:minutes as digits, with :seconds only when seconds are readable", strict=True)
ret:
2:29
